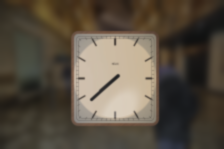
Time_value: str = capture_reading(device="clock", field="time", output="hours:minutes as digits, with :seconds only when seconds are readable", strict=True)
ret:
7:38
